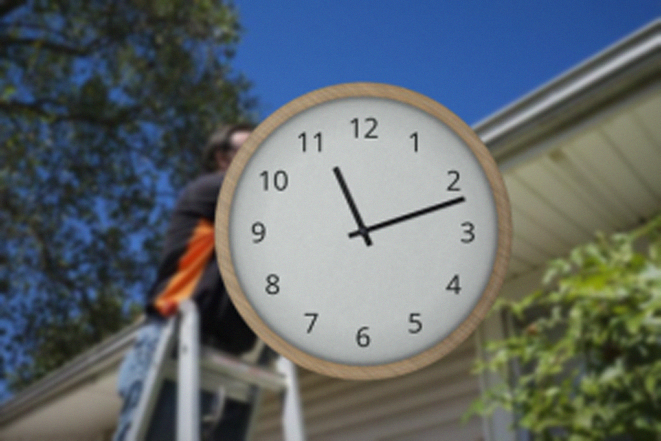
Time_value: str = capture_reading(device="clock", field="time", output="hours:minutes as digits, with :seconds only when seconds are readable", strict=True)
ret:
11:12
